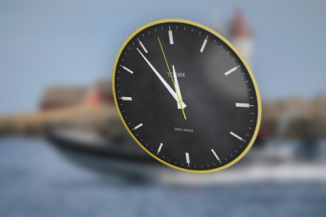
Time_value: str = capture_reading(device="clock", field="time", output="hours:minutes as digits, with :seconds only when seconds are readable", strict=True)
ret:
11:53:58
